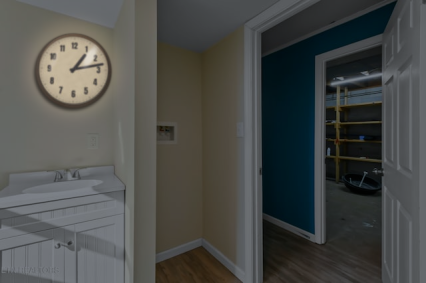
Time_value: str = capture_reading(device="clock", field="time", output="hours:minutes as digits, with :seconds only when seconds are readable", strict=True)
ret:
1:13
